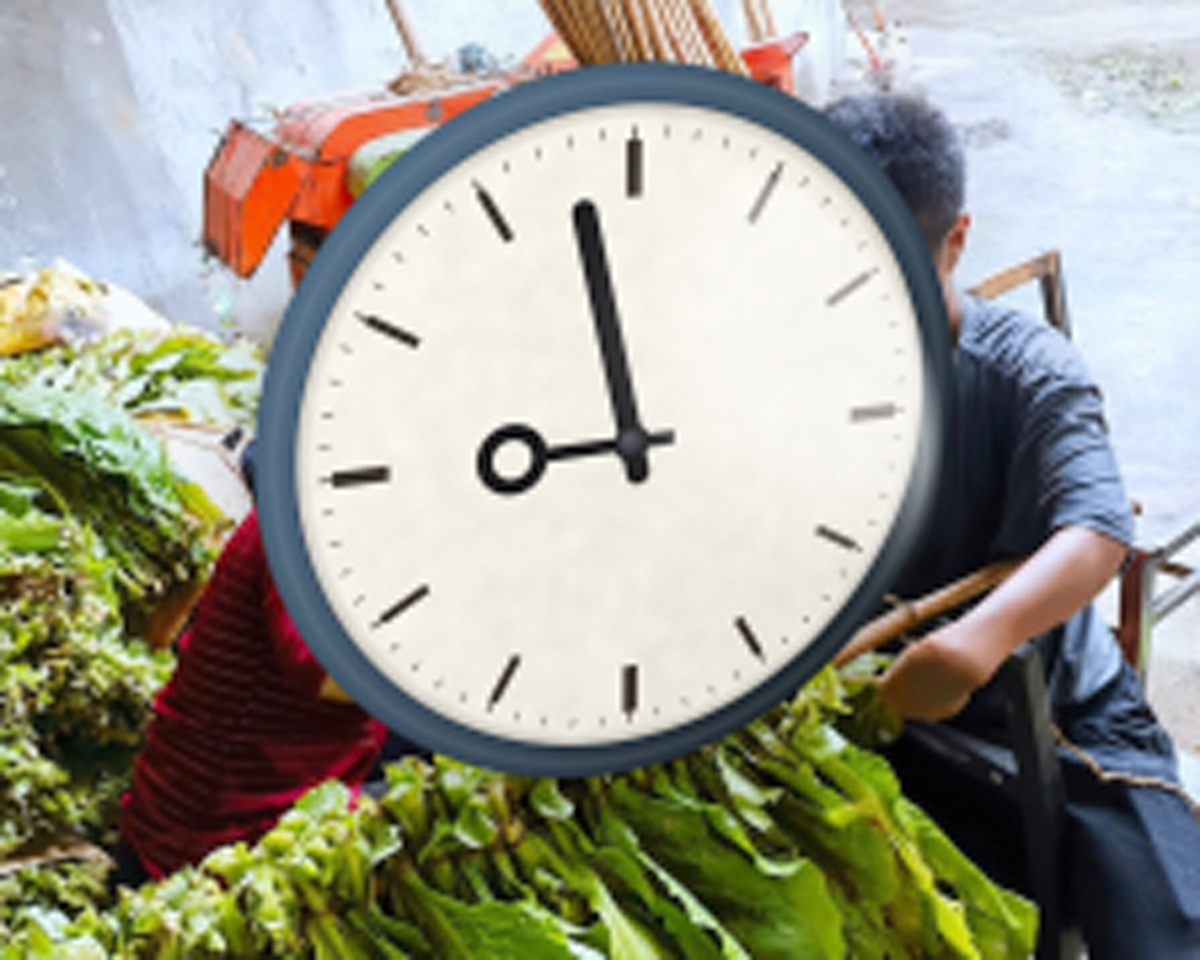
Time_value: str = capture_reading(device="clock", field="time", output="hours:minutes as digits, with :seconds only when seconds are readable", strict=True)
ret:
8:58
